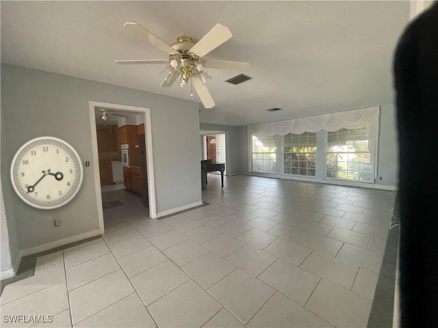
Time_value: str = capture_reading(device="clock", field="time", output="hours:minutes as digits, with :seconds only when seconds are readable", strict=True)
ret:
3:38
